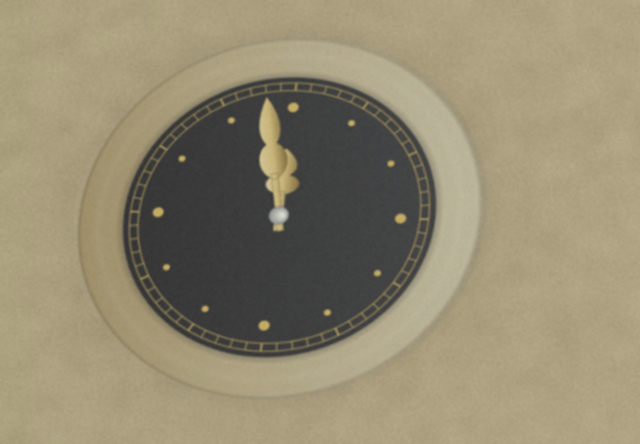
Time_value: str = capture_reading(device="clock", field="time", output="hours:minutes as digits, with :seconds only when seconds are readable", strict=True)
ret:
11:58
